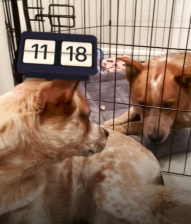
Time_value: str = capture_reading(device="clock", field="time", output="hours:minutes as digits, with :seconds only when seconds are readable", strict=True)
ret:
11:18
